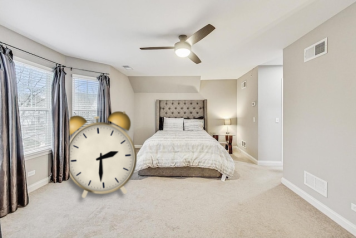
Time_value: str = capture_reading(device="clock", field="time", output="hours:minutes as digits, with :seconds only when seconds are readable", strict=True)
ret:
2:31
